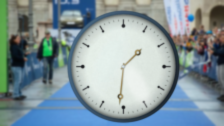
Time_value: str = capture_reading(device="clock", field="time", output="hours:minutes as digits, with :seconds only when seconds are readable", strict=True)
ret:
1:31
